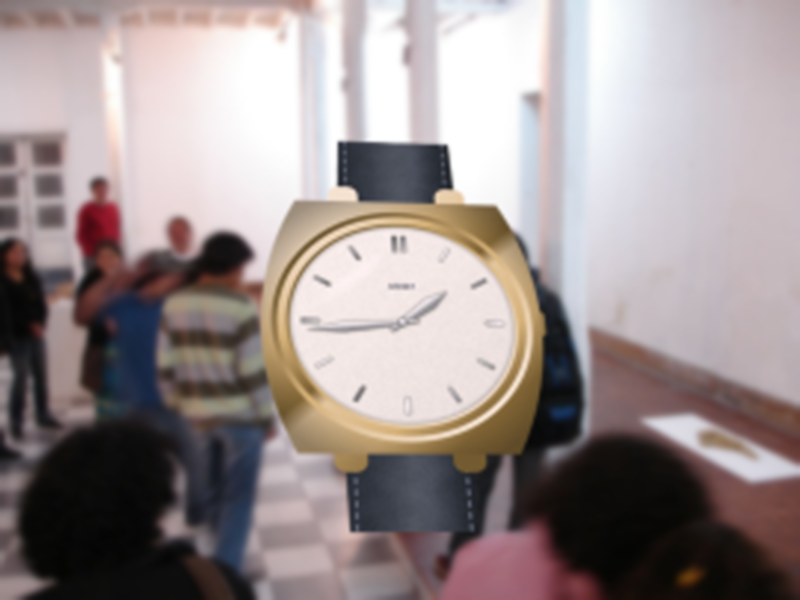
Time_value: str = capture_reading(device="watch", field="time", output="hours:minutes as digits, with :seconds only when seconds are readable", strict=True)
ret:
1:44
